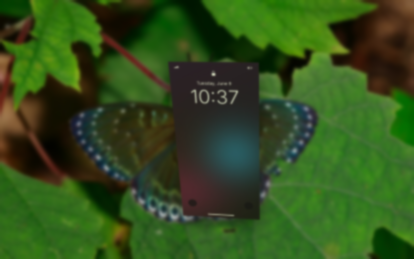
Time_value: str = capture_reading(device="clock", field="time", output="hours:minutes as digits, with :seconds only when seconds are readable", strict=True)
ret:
10:37
